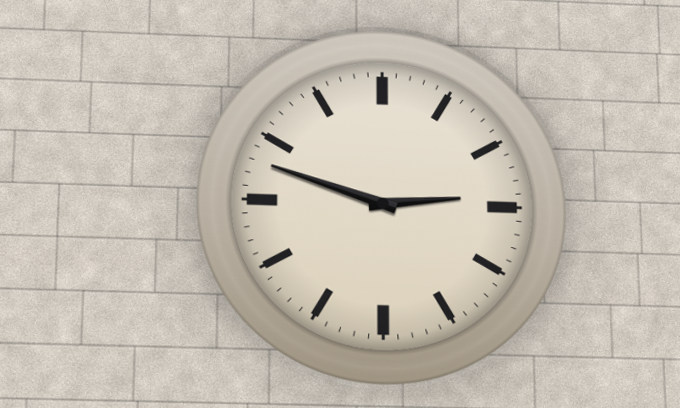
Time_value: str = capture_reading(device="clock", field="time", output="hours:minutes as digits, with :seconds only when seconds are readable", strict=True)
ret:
2:48
